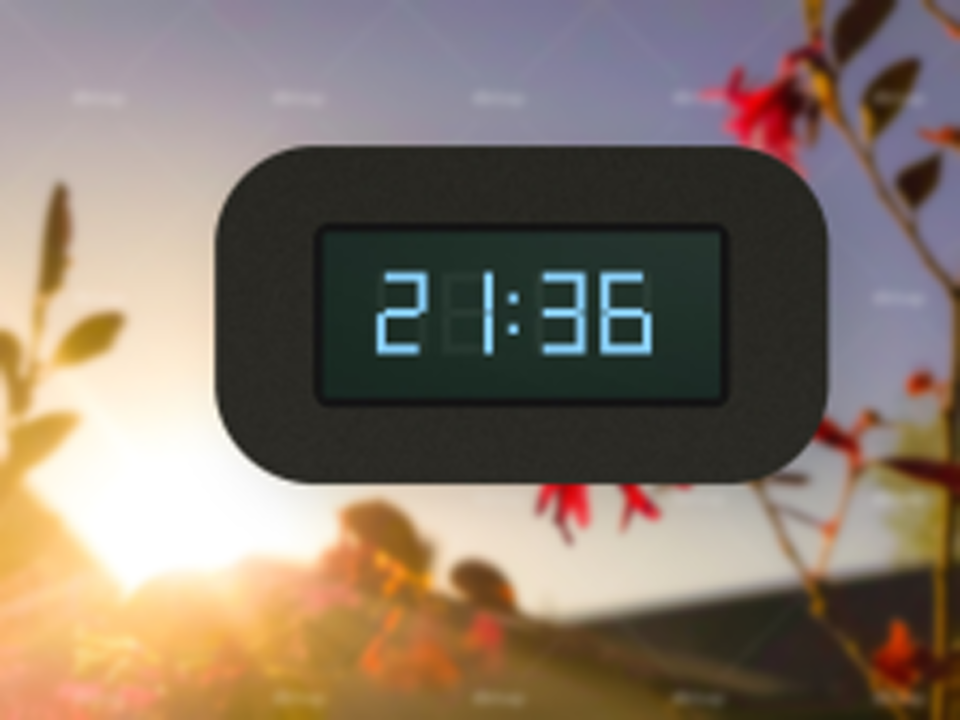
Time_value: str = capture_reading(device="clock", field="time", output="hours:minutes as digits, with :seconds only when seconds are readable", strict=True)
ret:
21:36
